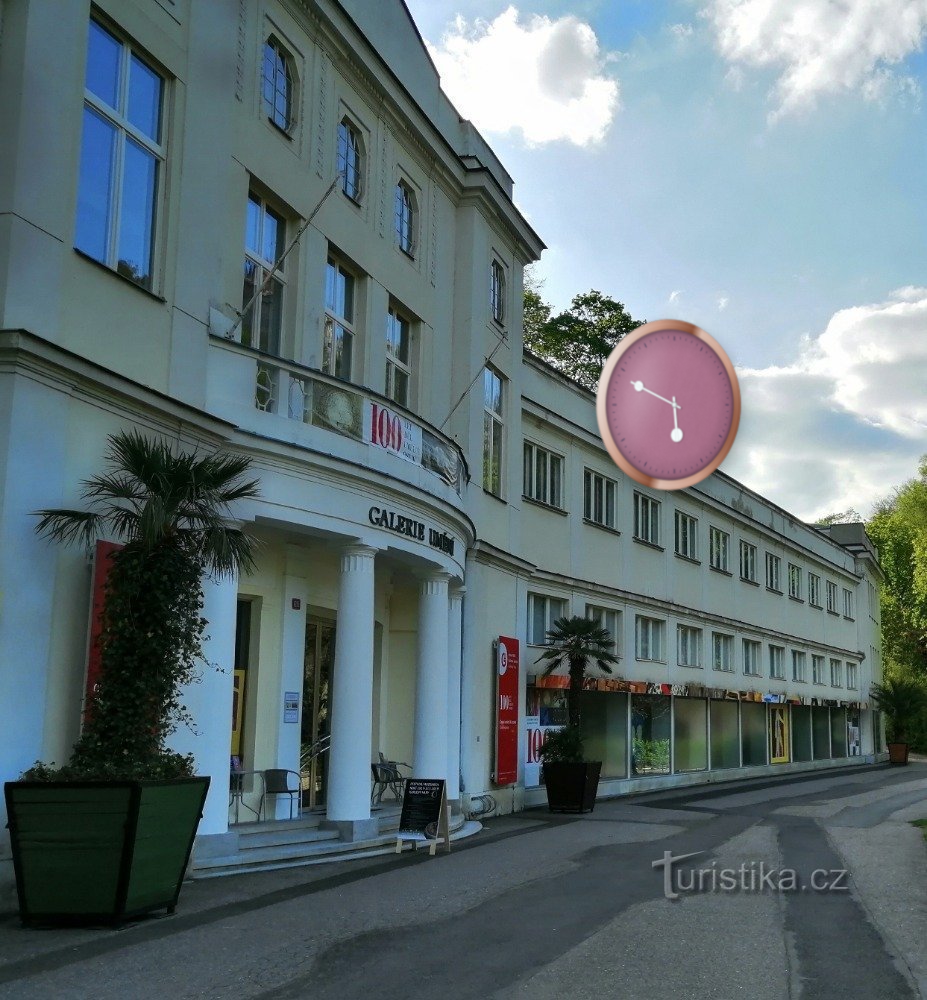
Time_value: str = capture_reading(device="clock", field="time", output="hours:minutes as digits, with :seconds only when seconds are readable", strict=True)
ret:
5:49
